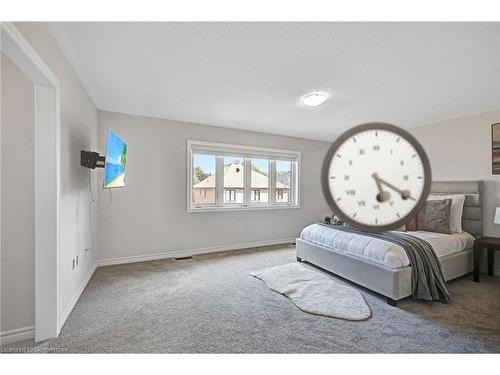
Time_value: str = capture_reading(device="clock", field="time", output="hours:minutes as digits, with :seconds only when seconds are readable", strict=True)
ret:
5:20
